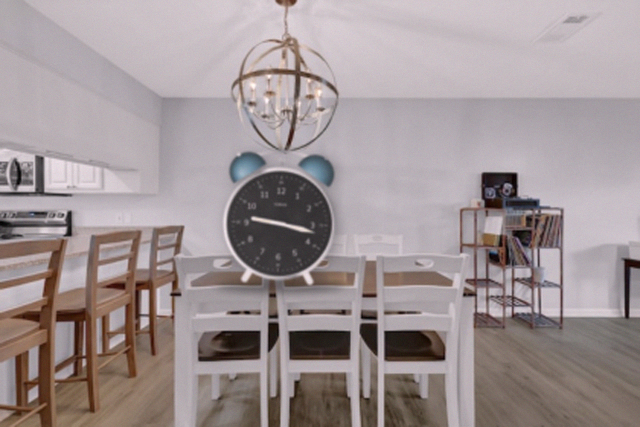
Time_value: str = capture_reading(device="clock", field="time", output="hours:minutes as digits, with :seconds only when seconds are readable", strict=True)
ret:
9:17
